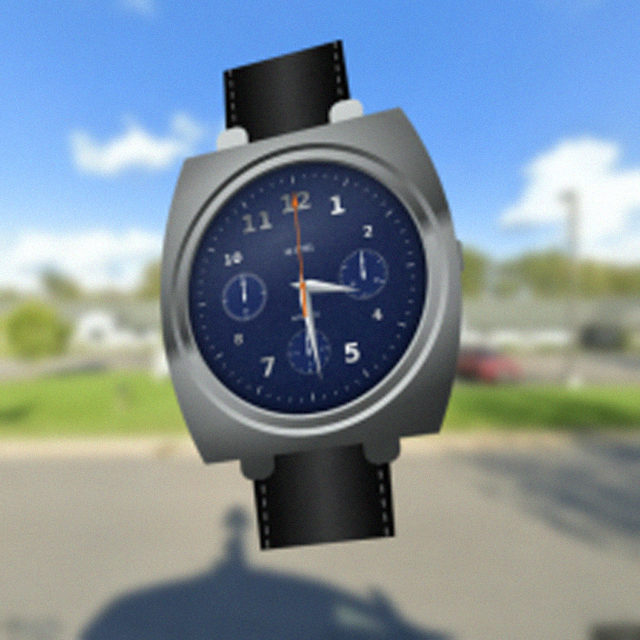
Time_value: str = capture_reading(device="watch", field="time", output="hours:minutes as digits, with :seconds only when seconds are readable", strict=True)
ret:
3:29
